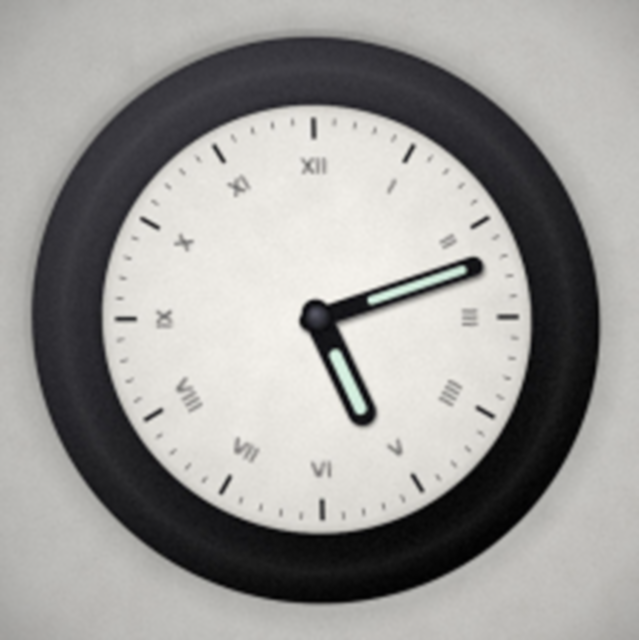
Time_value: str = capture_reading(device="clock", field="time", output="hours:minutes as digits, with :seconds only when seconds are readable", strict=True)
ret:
5:12
